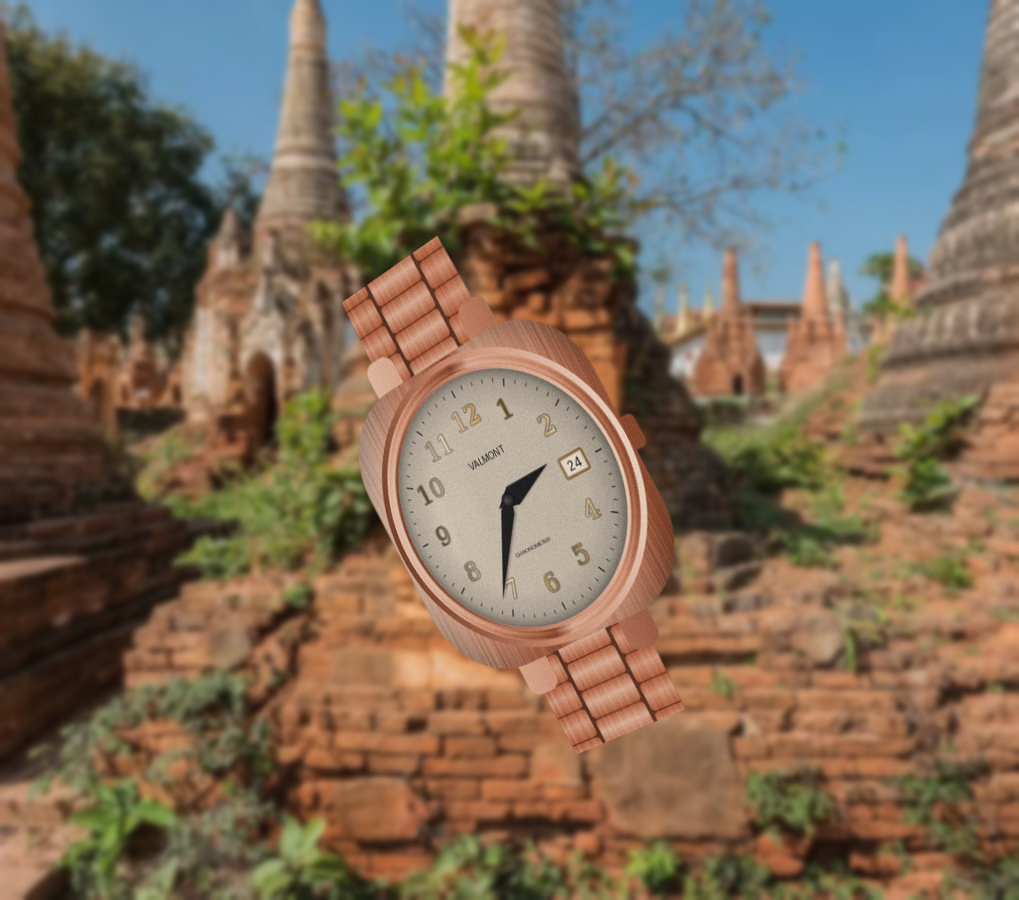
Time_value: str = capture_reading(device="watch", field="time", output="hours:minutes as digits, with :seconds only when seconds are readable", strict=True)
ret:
2:36
